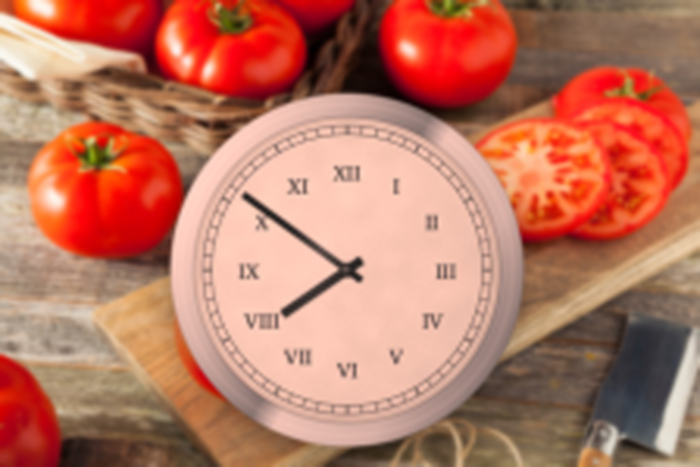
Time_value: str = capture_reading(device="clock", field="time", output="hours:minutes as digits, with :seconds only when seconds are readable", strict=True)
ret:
7:51
